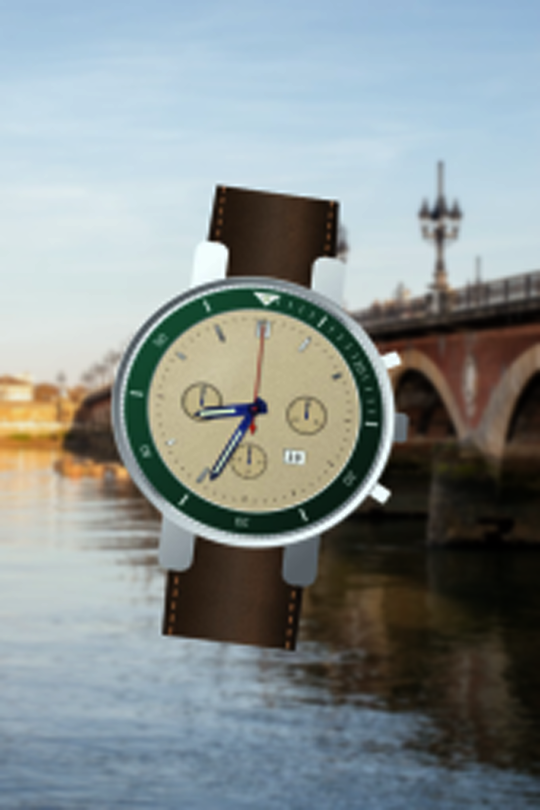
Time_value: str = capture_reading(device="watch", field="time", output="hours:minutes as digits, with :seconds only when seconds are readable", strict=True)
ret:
8:34
